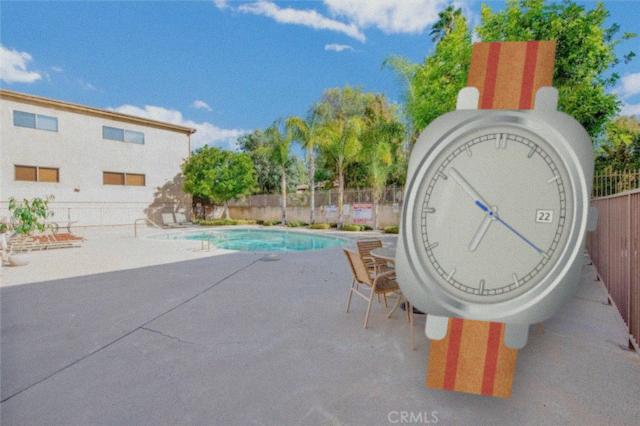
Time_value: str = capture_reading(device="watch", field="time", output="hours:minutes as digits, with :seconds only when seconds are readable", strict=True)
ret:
6:51:20
